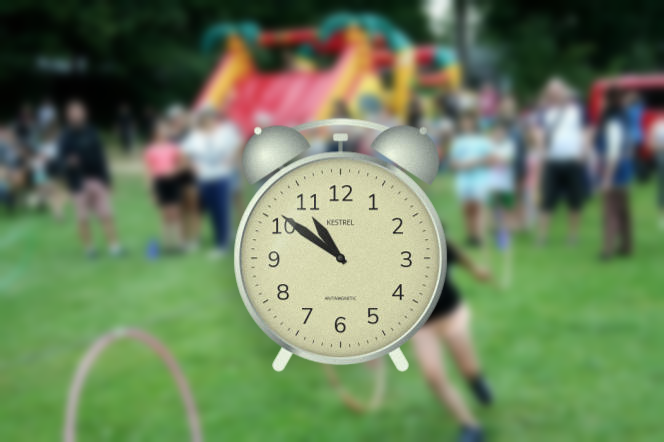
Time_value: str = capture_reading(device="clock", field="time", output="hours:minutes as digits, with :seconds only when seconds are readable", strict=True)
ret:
10:51
